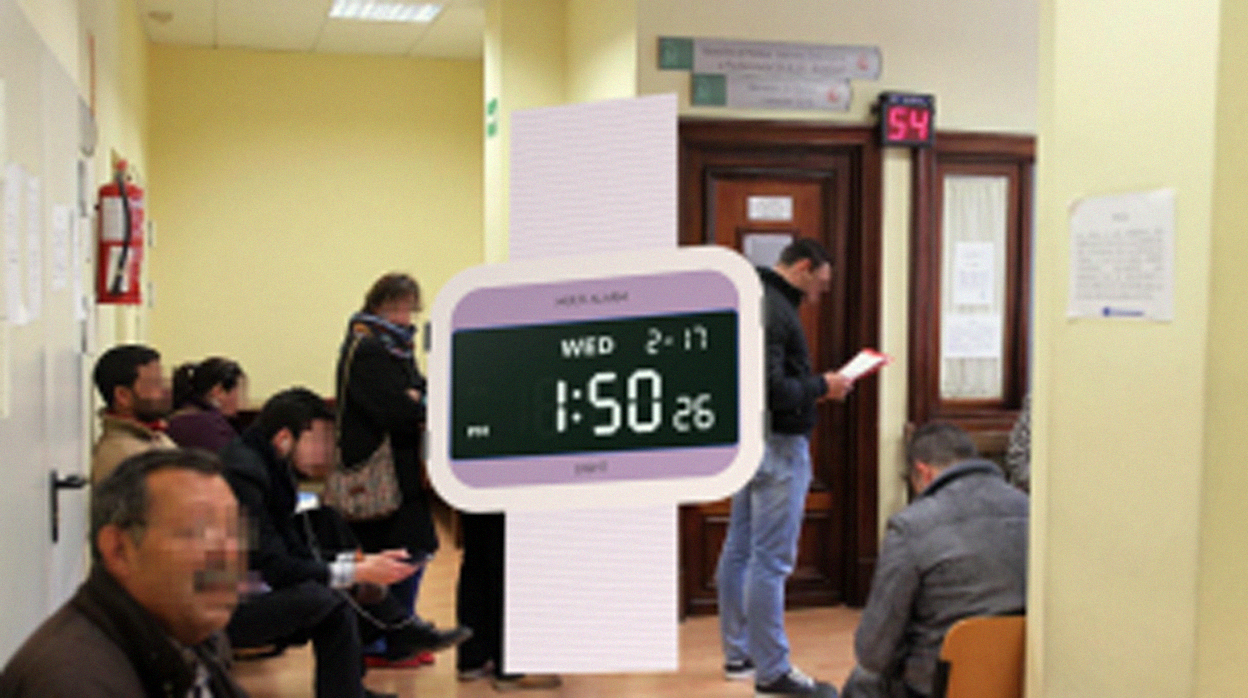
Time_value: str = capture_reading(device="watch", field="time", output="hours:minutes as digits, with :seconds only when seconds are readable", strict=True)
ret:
1:50:26
